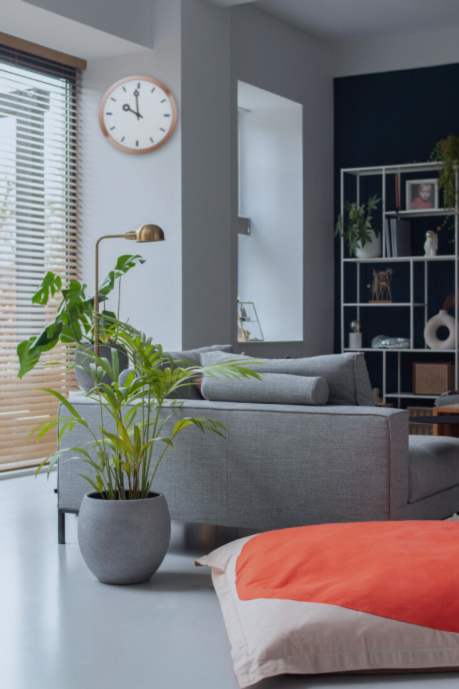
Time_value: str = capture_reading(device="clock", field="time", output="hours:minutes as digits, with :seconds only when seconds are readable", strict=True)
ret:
9:59
